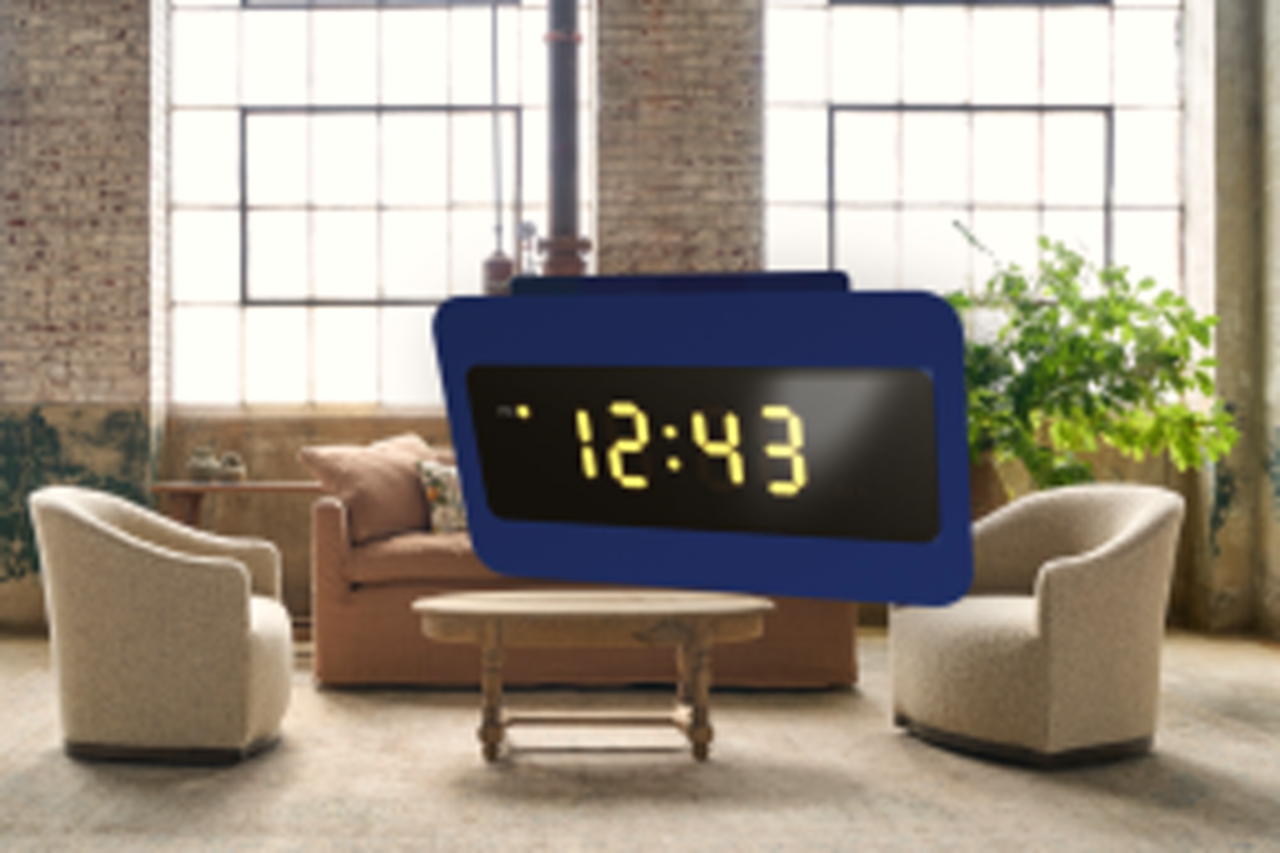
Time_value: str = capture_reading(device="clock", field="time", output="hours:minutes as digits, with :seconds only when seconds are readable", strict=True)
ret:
12:43
